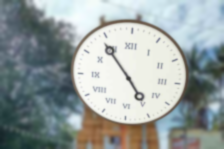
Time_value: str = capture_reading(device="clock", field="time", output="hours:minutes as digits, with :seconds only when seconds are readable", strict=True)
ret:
4:54
